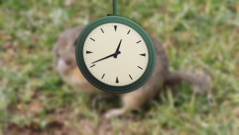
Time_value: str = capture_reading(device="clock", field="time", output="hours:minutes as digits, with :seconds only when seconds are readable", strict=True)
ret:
12:41
